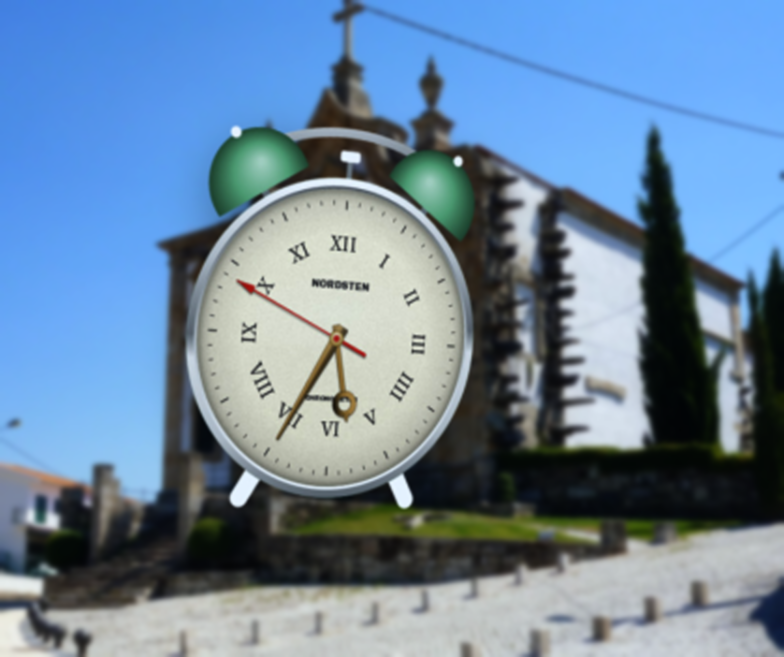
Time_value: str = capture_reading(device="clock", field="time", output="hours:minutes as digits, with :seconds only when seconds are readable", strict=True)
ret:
5:34:49
